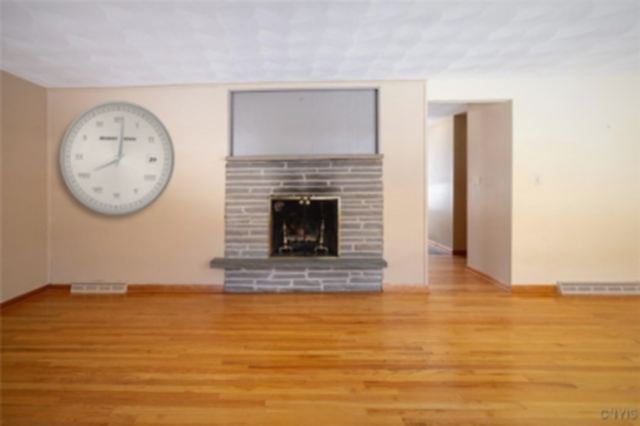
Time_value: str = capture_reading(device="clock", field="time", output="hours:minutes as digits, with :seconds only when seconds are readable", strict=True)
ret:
8:01
